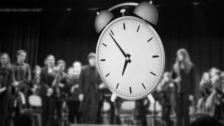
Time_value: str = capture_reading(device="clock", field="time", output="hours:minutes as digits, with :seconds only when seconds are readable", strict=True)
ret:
6:54
